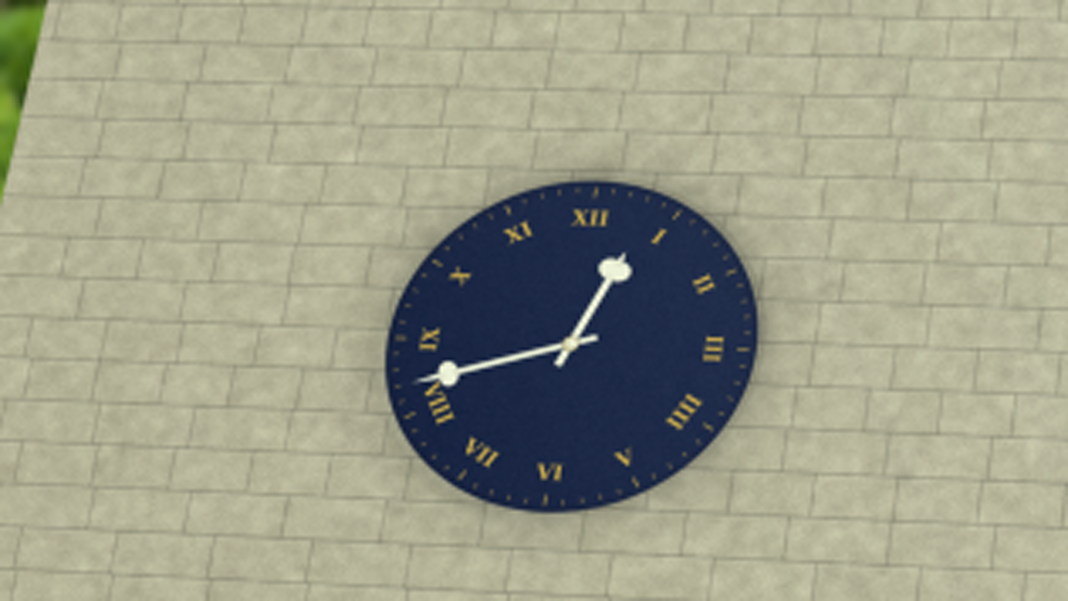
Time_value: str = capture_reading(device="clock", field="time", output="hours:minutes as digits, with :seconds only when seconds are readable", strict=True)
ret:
12:42
